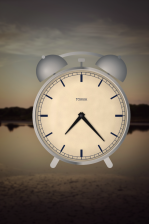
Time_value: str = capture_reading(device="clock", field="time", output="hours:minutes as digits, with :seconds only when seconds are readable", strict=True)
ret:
7:23
